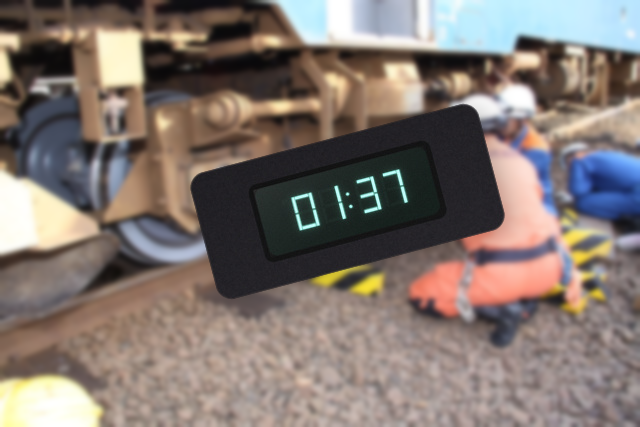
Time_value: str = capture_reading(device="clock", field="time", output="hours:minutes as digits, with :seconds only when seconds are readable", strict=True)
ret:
1:37
